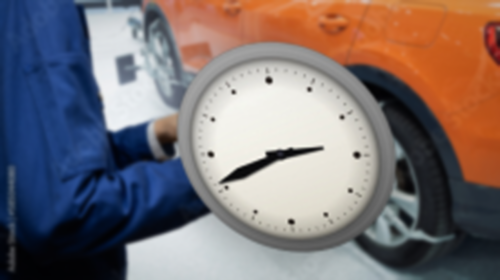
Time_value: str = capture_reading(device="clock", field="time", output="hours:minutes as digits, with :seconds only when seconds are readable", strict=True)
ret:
2:41
